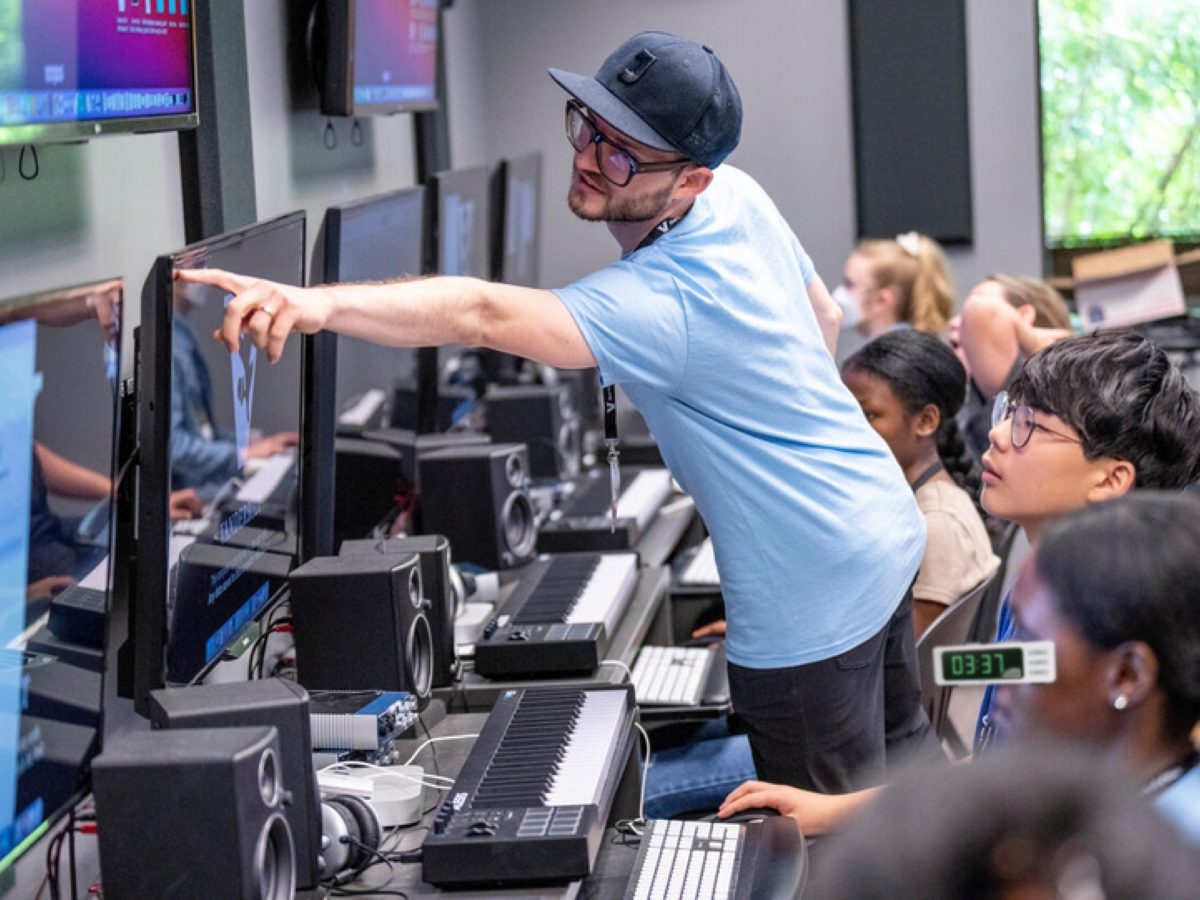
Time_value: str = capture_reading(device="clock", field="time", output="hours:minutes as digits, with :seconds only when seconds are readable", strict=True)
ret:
3:37
